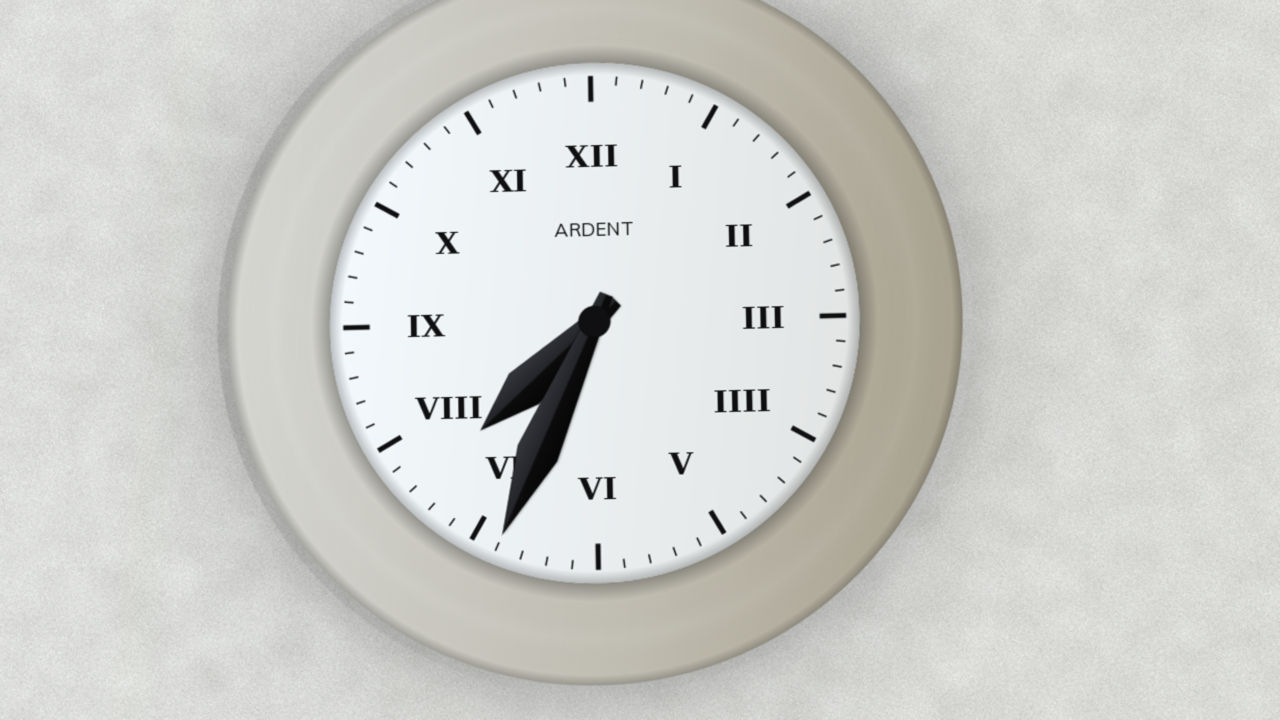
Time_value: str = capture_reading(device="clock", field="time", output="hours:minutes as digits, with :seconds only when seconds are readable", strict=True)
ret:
7:34
